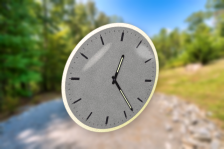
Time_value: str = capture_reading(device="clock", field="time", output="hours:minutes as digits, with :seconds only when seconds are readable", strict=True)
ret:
12:23
